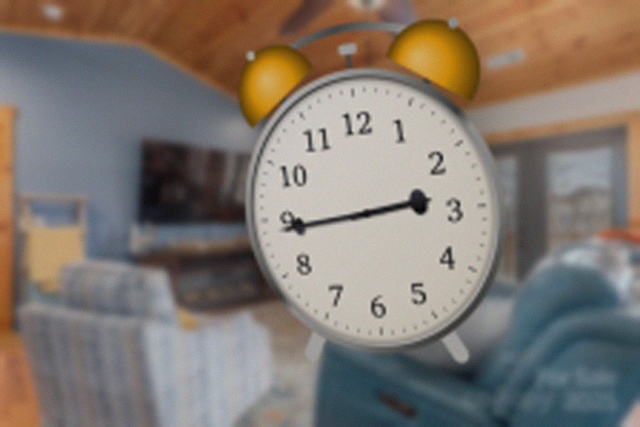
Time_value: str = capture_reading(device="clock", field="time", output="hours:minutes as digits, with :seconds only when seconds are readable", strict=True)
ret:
2:44
